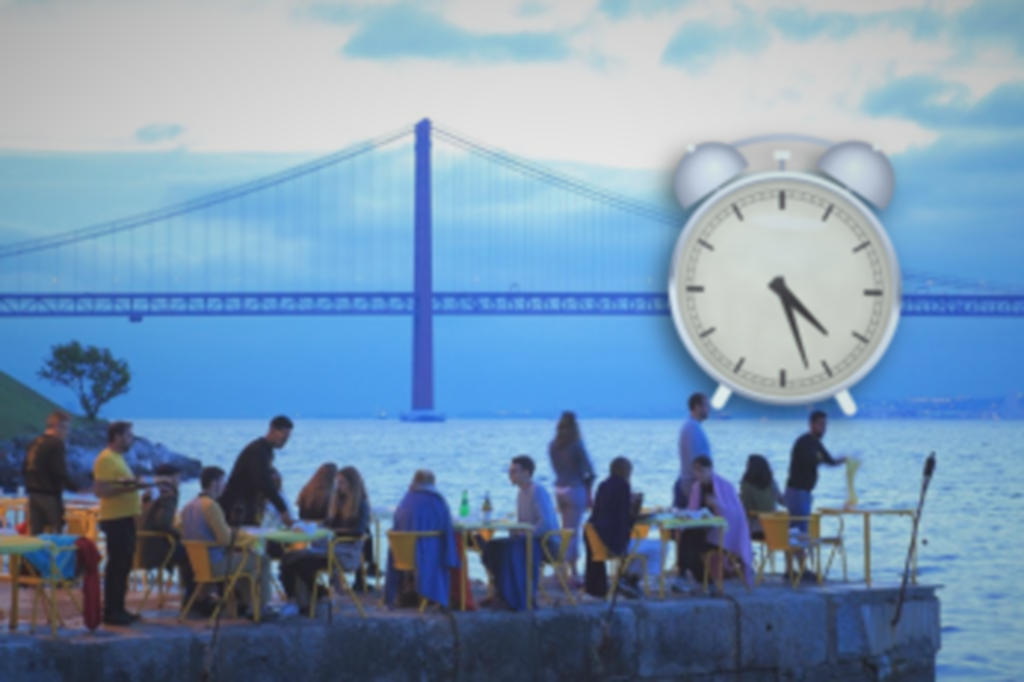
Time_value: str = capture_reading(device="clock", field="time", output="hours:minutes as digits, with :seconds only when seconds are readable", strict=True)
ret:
4:27
